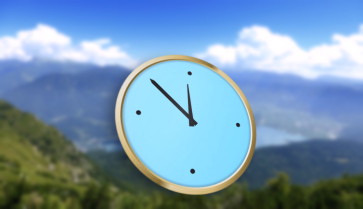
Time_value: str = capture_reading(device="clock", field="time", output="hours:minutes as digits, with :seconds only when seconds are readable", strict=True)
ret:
11:52
